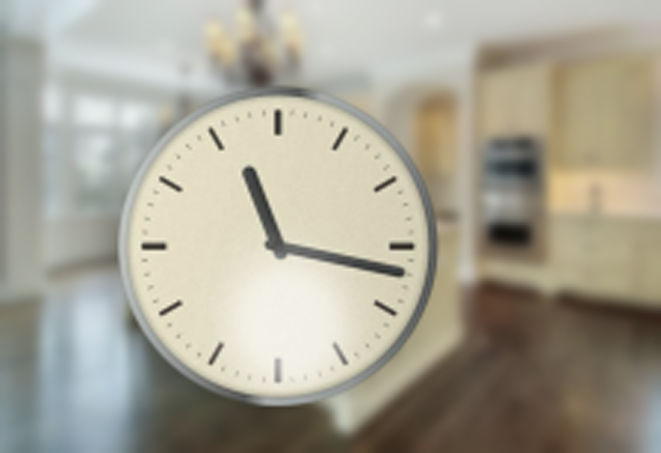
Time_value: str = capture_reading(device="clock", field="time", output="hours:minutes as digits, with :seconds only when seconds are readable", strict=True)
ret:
11:17
